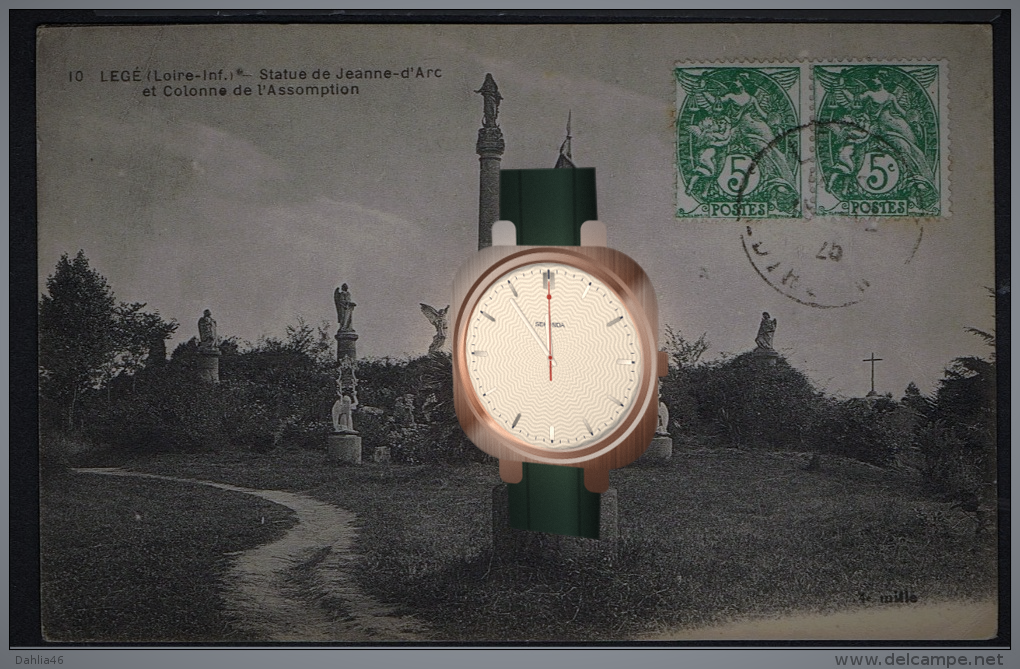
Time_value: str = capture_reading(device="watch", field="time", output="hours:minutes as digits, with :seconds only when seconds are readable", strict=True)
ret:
11:54:00
